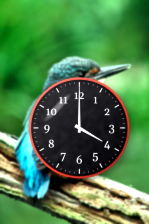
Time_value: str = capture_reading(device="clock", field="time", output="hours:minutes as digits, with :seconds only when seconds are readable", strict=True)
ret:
4:00
